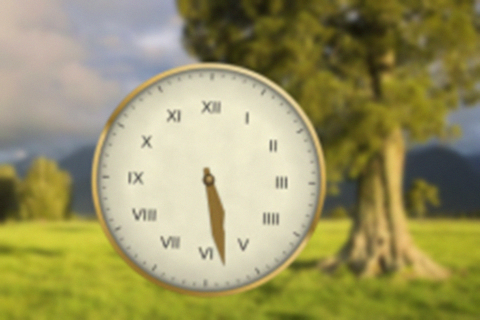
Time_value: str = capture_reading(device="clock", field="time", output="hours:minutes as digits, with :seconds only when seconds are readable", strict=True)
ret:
5:28
